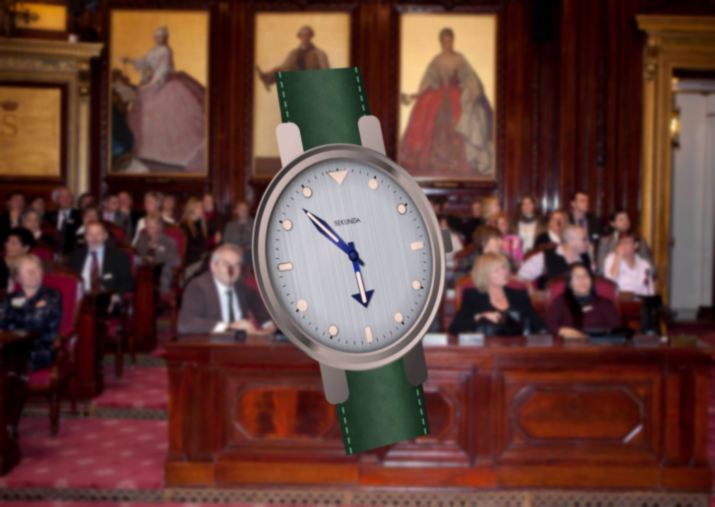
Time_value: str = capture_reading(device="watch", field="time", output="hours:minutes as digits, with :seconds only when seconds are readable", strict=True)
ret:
5:53
